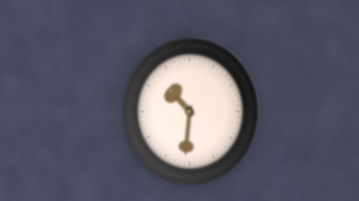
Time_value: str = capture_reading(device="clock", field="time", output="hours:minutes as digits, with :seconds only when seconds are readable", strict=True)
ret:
10:31
